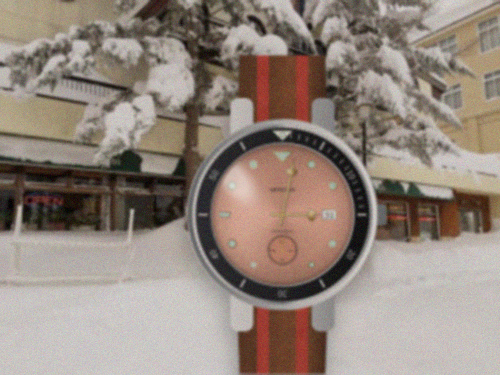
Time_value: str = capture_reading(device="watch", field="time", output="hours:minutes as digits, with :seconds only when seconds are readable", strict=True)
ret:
3:02
